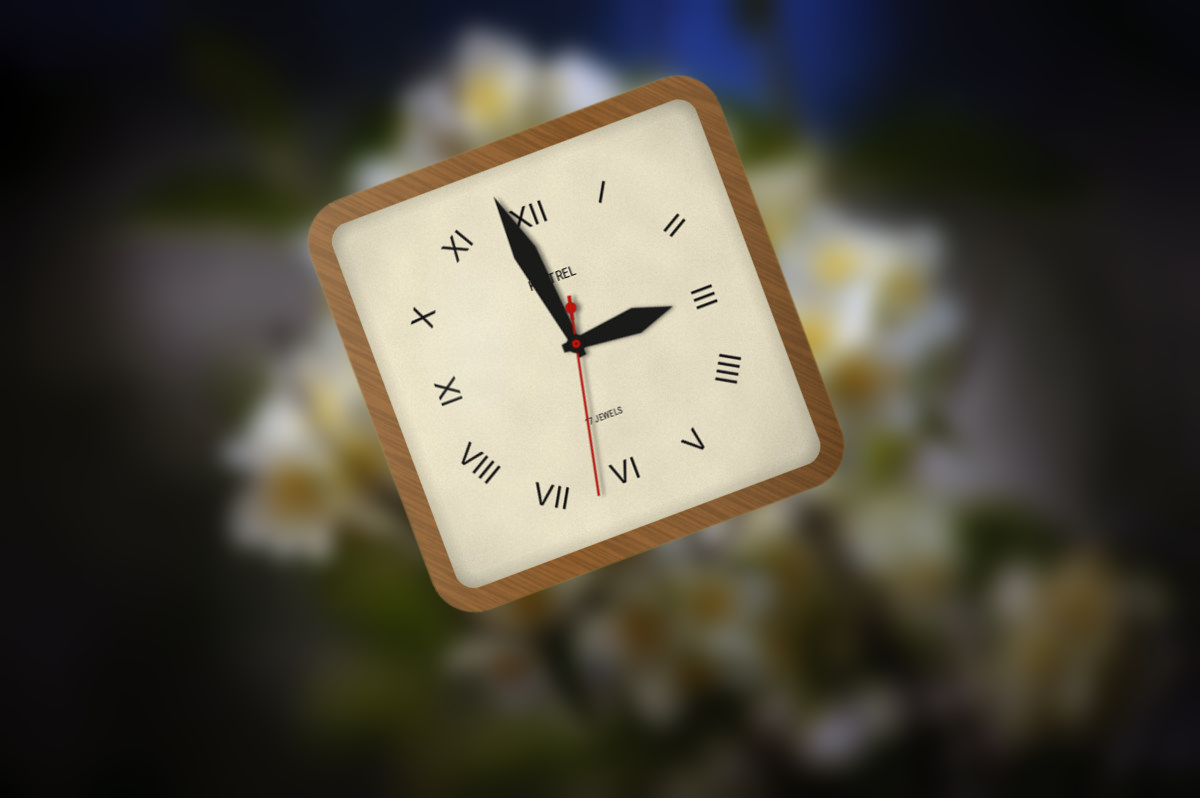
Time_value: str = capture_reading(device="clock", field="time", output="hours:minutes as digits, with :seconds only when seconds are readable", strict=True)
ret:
2:58:32
